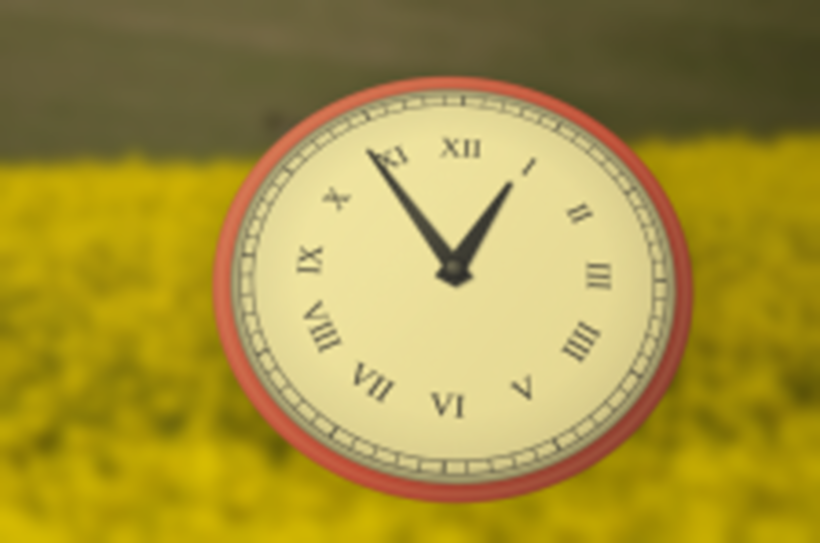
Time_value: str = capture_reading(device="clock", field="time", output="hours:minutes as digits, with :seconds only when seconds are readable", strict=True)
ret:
12:54
